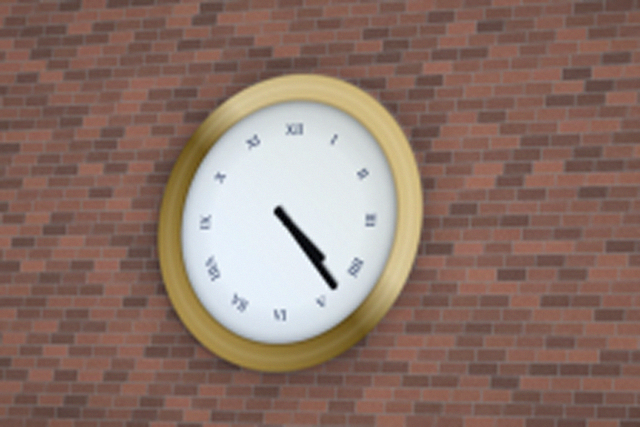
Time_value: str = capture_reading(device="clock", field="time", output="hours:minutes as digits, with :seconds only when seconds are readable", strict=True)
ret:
4:23
